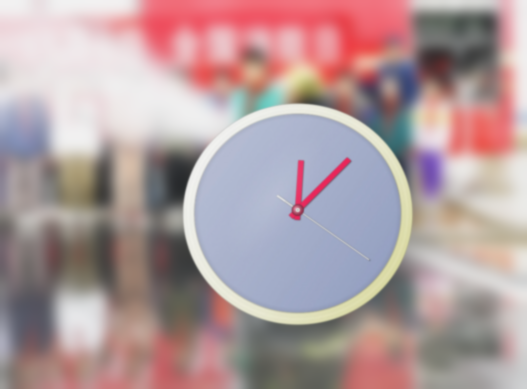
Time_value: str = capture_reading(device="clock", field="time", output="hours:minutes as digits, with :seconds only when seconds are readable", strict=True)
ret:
12:07:21
